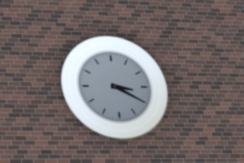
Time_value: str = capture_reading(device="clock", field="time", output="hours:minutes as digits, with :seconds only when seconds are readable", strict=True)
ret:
3:20
